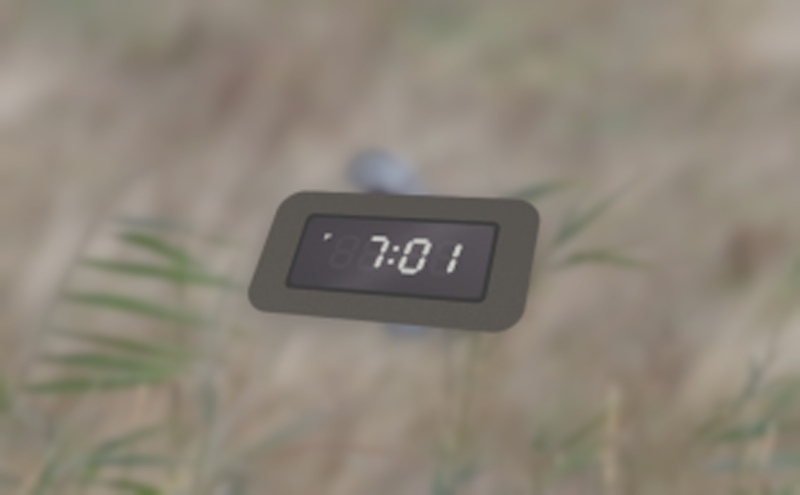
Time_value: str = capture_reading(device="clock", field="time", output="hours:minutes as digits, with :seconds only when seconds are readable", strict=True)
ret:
7:01
